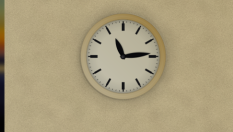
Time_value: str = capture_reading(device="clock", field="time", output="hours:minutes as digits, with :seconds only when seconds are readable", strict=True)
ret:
11:14
